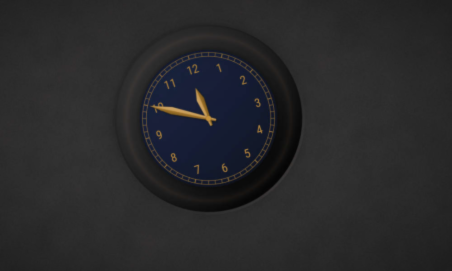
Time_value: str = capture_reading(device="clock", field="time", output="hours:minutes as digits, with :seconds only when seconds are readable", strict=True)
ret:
11:50
